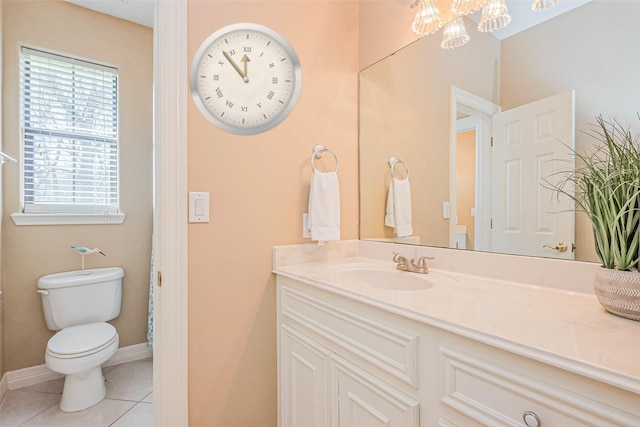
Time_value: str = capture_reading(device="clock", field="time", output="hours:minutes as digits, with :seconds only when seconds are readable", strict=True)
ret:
11:53
